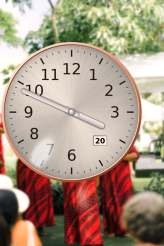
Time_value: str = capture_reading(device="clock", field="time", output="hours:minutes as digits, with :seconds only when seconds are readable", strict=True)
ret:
3:49
